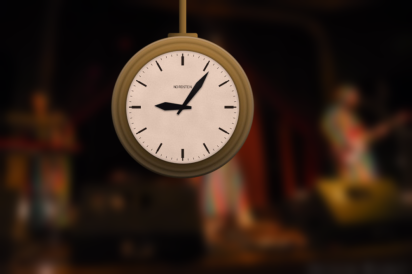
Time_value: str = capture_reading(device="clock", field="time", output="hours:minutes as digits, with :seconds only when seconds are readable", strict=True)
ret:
9:06
